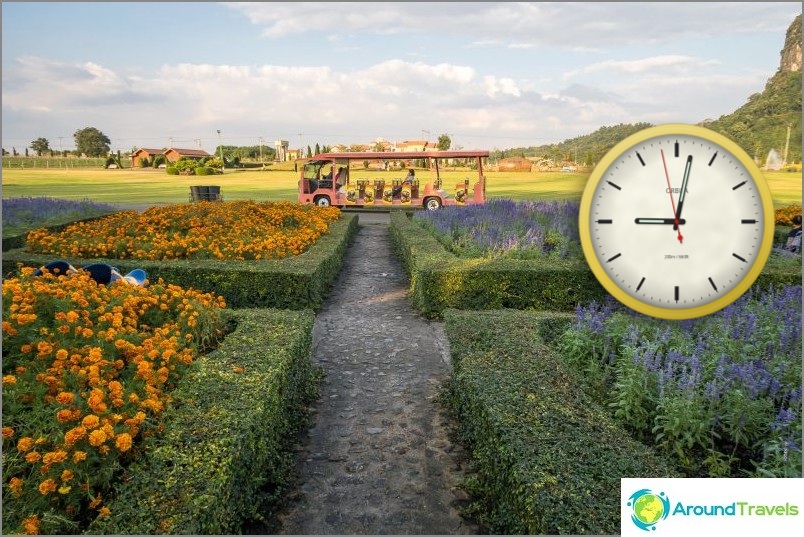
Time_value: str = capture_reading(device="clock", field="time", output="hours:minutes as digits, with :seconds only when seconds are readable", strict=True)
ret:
9:01:58
